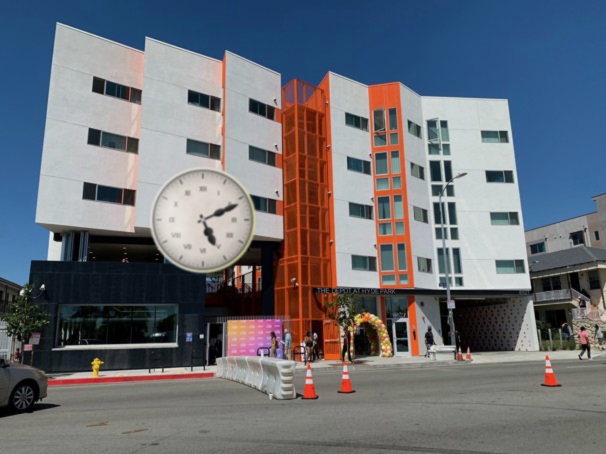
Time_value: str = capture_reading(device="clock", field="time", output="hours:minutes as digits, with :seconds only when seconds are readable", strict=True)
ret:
5:11
